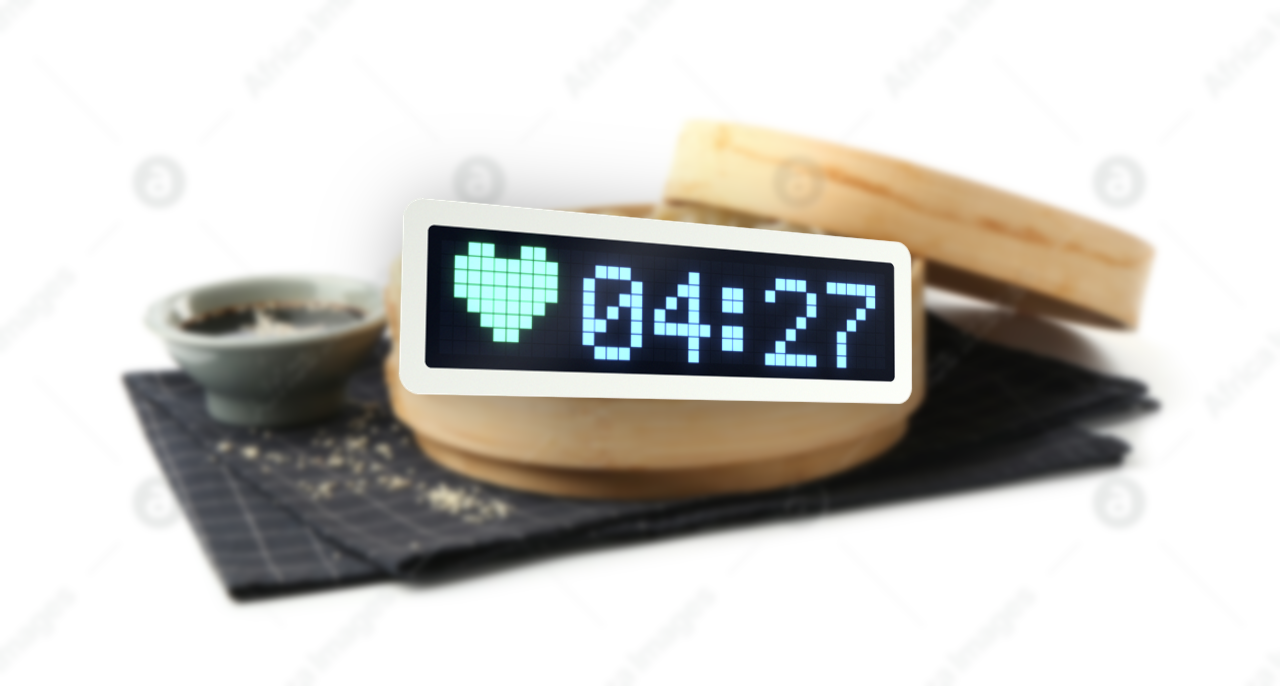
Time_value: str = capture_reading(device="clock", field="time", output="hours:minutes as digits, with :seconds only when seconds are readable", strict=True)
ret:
4:27
